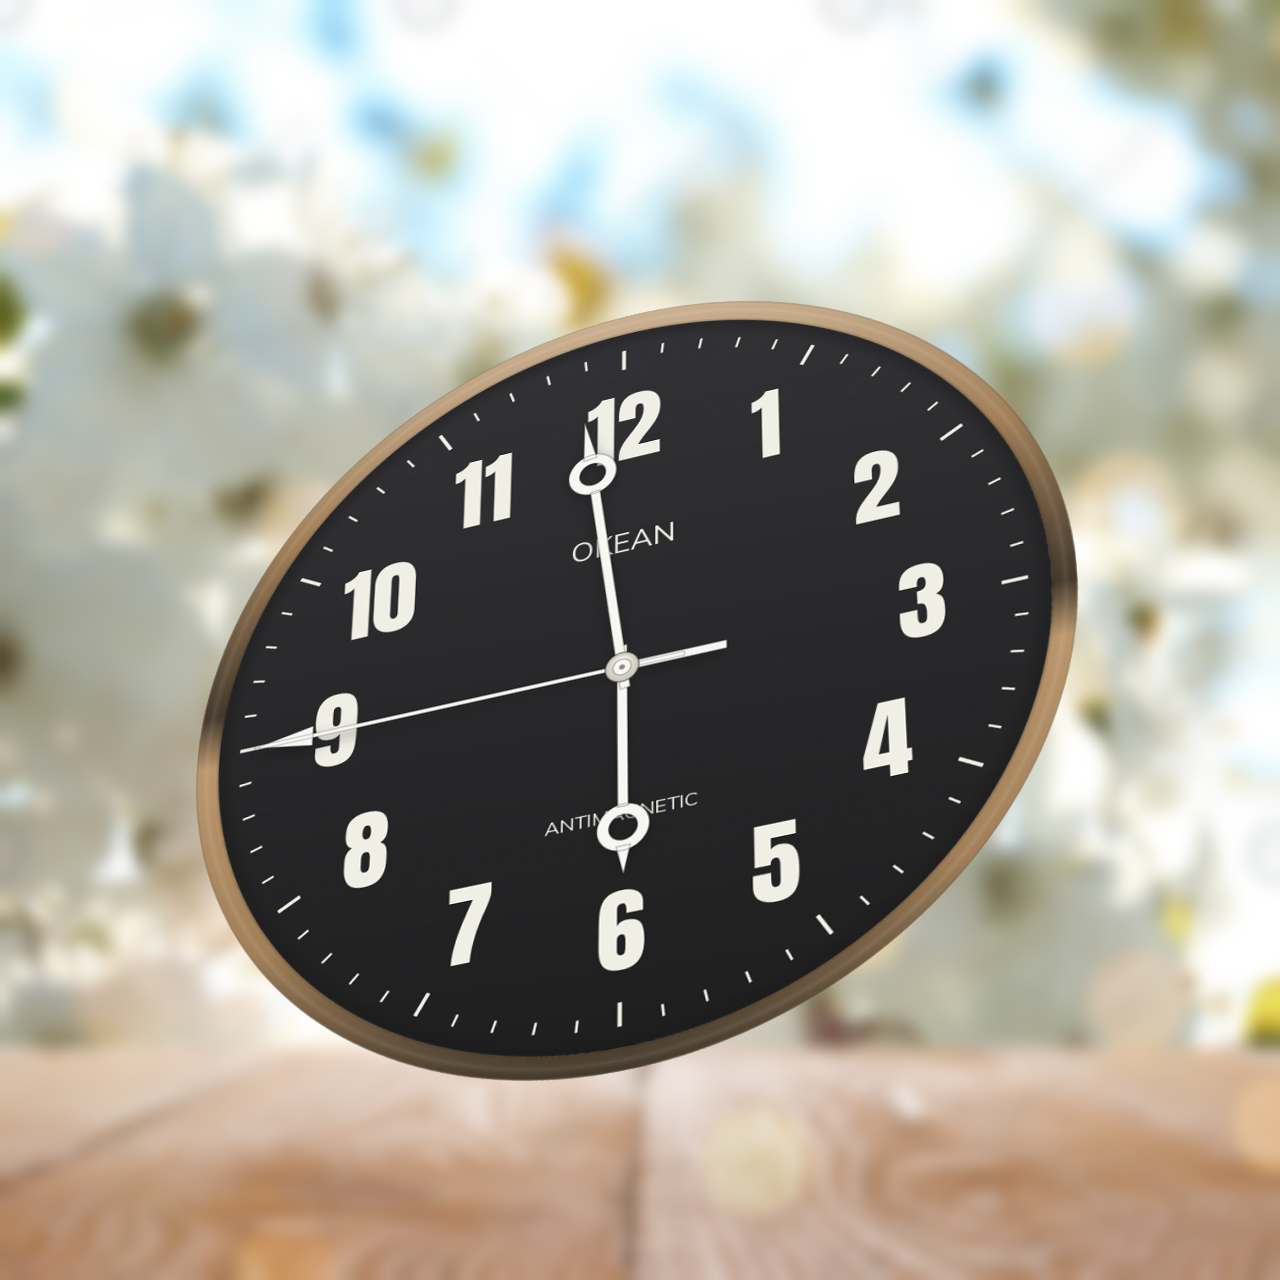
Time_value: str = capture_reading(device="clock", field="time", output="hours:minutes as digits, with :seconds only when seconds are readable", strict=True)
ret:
5:58:45
